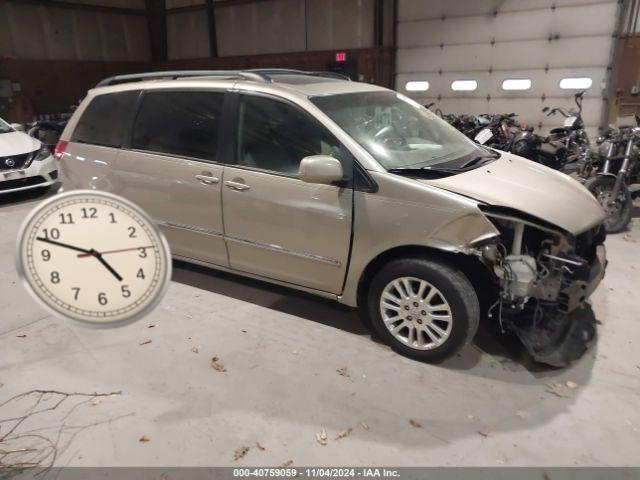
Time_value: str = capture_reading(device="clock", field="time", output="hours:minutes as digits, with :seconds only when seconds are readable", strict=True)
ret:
4:48:14
